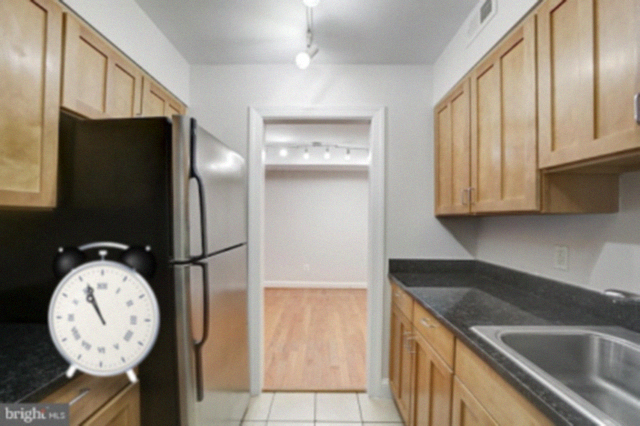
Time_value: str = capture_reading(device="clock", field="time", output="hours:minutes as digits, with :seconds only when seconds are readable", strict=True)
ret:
10:56
